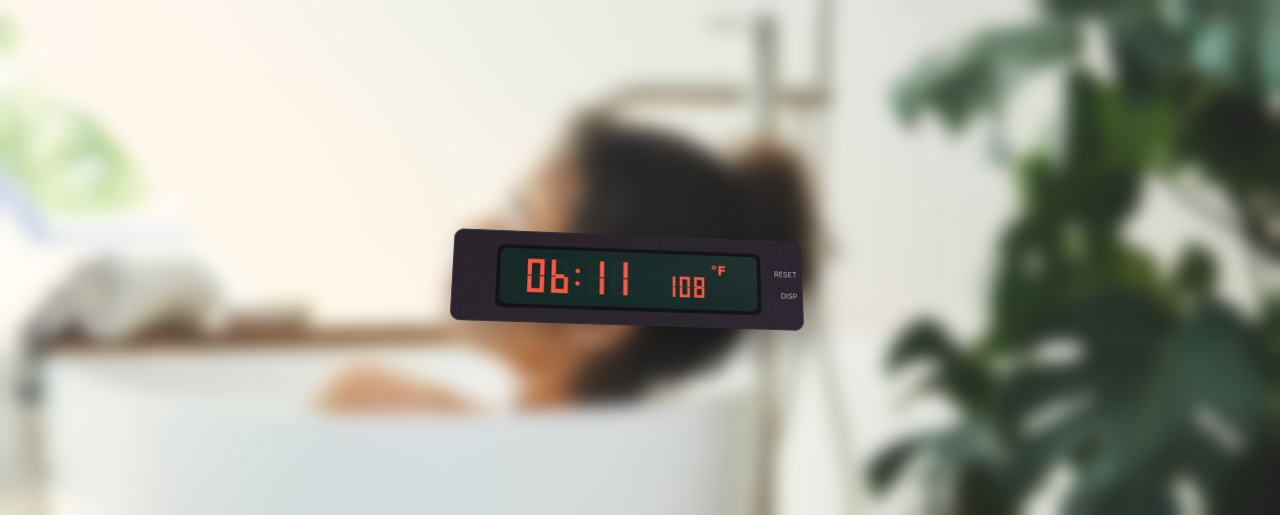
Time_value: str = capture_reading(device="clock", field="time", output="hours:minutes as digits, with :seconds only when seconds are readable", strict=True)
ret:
6:11
